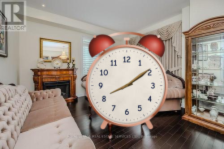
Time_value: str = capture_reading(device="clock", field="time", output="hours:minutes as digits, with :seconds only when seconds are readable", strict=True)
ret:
8:09
